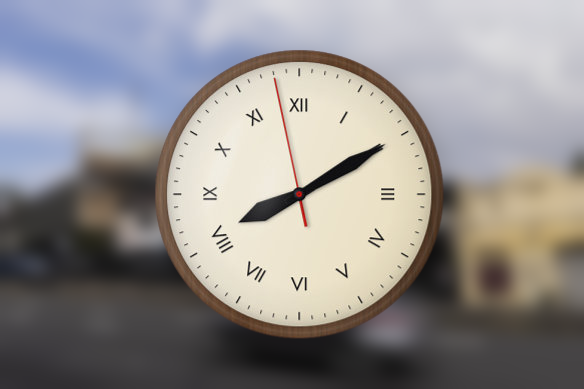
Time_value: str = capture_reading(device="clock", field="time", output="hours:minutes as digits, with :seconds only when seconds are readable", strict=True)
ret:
8:09:58
